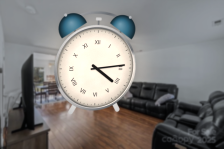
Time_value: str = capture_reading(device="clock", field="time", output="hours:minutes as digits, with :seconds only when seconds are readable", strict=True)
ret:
4:14
